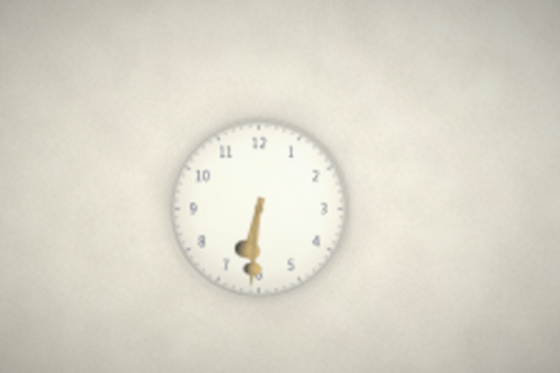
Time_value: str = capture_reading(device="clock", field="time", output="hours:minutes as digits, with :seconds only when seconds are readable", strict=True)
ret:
6:31
